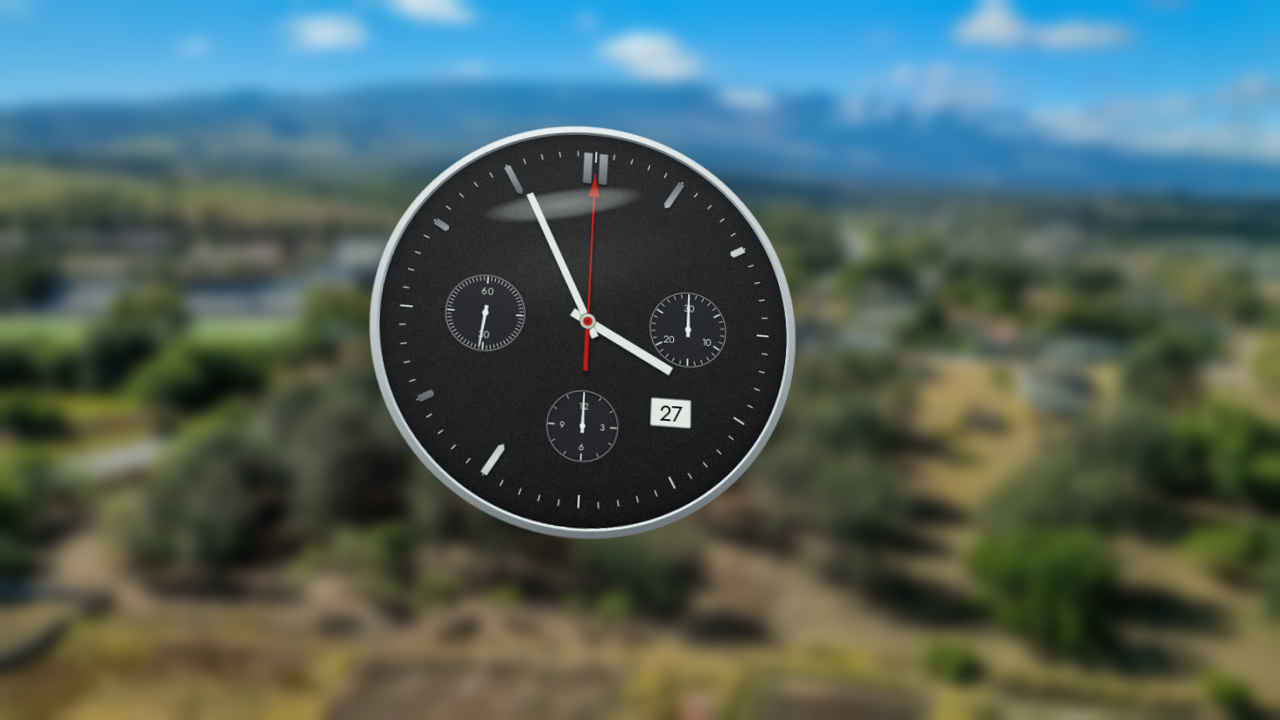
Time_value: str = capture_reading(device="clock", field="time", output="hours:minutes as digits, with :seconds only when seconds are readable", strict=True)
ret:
3:55:31
